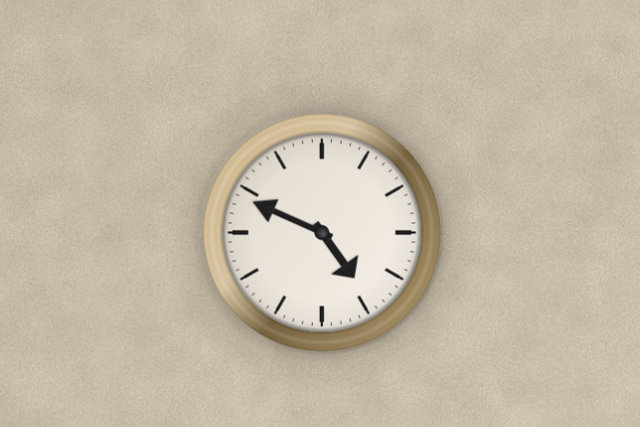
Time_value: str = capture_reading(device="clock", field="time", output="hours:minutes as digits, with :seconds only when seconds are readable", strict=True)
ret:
4:49
